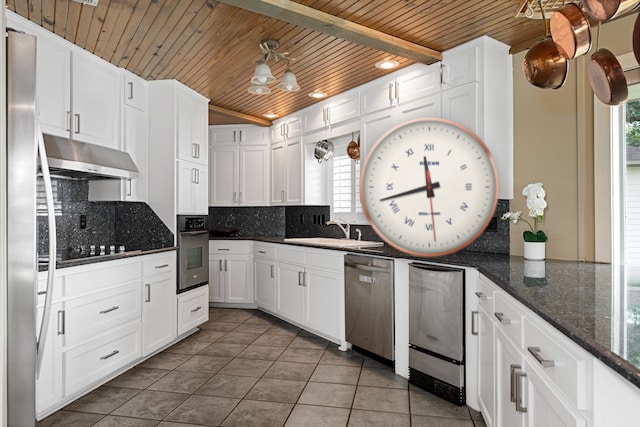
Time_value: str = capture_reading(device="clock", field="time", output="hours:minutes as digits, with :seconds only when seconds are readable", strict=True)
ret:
11:42:29
